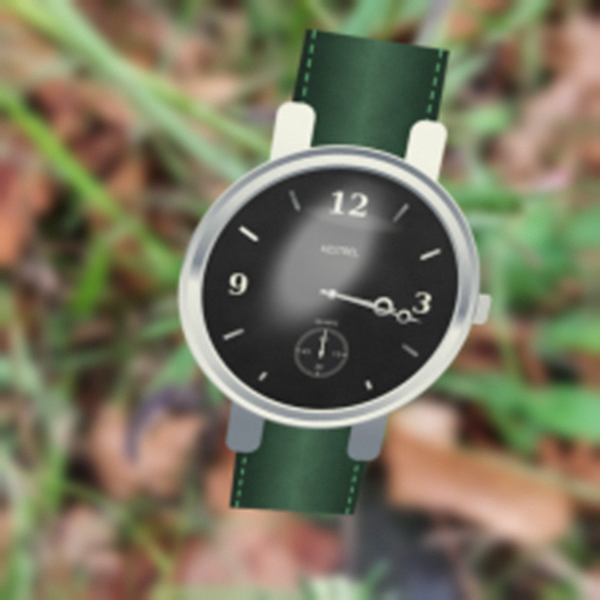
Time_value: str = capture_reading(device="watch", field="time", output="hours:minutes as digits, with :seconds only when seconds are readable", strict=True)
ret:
3:17
